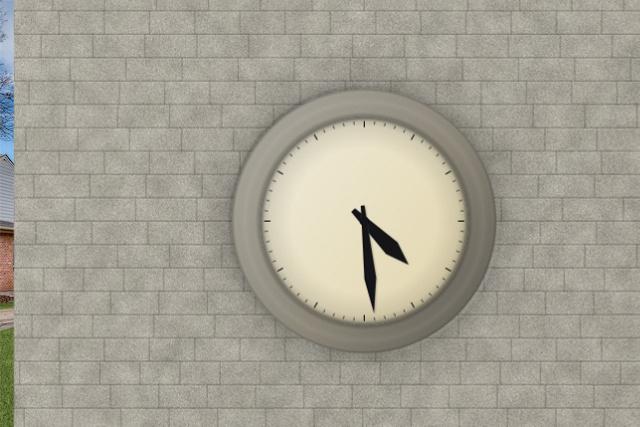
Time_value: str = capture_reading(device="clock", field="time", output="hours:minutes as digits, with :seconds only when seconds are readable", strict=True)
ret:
4:29
